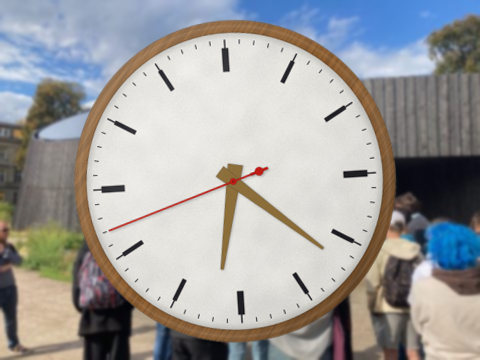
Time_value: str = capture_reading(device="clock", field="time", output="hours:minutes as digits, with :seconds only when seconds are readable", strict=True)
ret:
6:21:42
